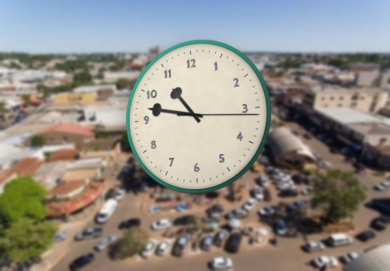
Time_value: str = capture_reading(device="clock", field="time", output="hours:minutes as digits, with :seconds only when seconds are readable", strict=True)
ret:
10:47:16
